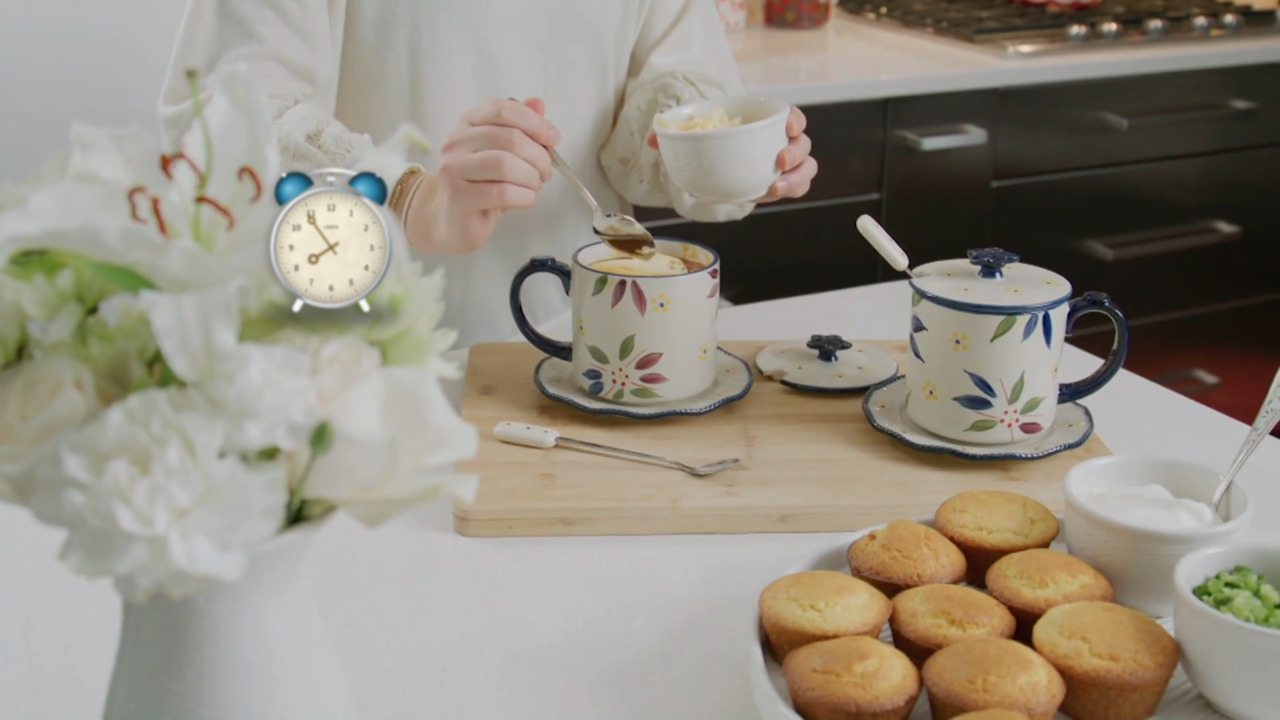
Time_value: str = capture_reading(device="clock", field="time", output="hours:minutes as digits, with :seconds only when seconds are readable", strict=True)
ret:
7:54
